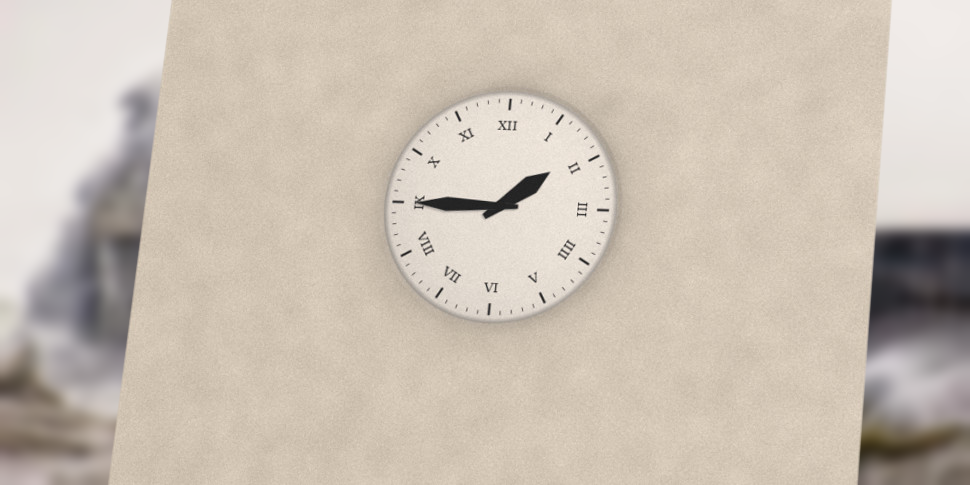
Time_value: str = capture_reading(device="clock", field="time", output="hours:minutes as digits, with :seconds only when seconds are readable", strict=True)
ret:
1:45
